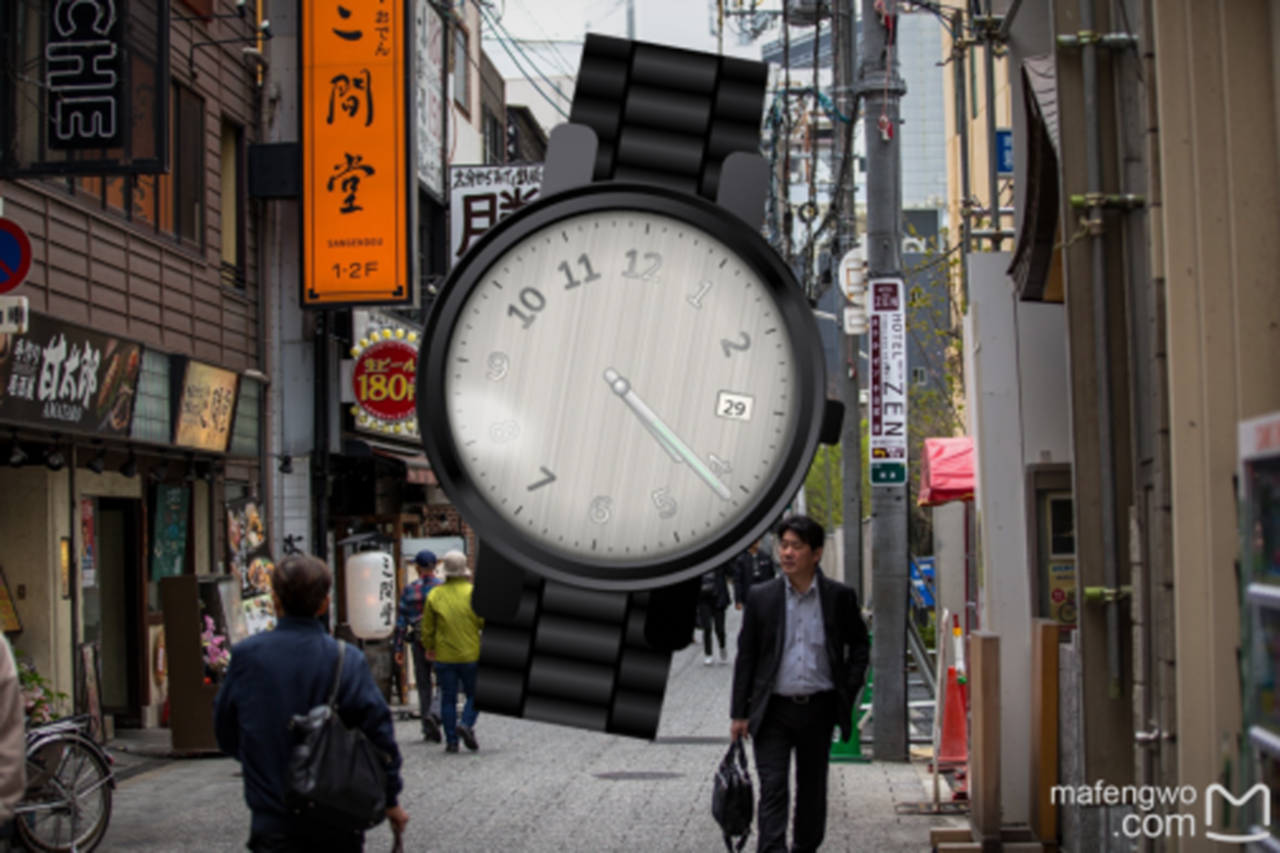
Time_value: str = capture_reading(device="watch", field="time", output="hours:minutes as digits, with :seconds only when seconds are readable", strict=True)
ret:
4:21
